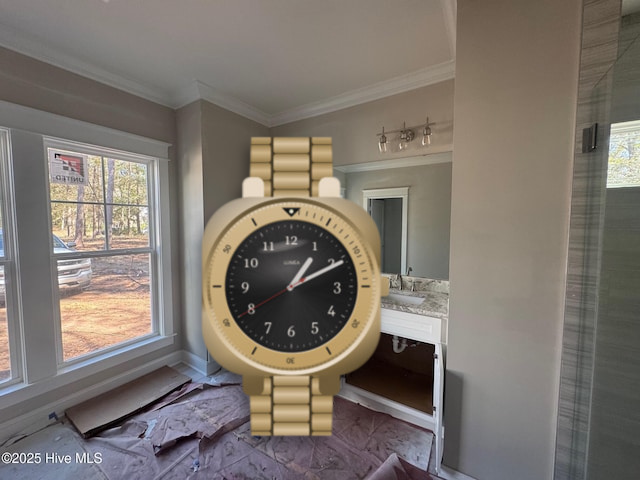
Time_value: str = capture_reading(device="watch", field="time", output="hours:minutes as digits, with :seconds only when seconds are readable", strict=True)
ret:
1:10:40
